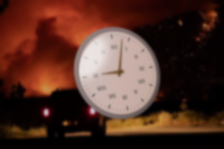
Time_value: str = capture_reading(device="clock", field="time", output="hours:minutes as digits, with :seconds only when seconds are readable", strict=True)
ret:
9:03
